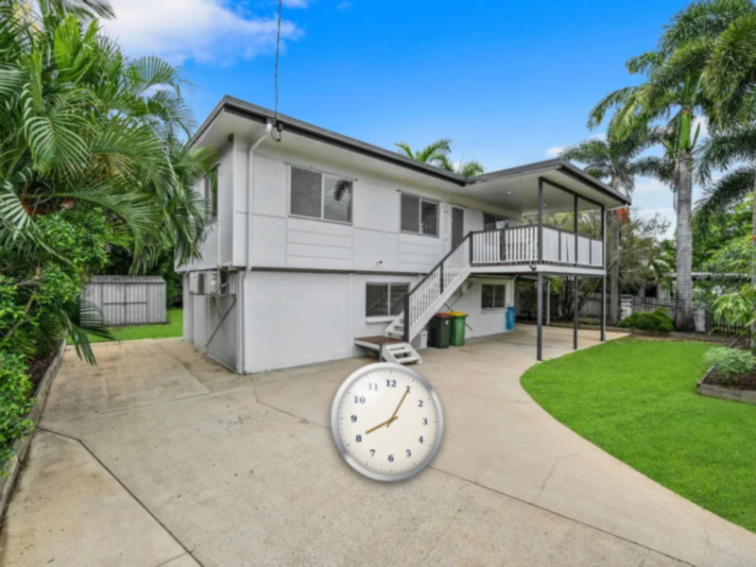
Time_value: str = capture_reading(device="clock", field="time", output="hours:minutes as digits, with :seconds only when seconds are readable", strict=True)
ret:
8:05
